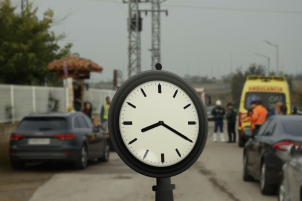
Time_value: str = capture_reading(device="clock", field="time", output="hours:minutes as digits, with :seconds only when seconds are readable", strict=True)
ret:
8:20
